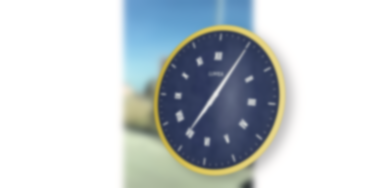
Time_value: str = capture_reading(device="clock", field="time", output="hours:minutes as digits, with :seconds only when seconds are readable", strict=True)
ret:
7:05:05
